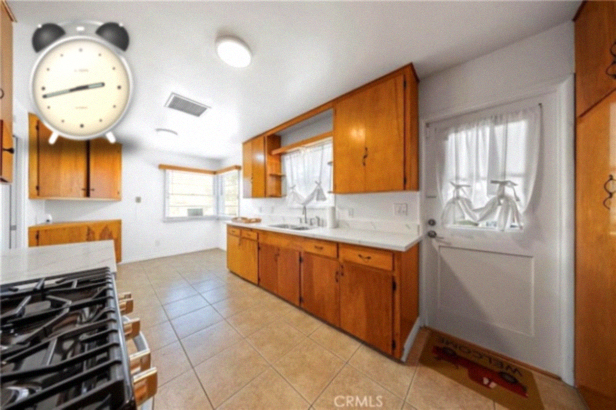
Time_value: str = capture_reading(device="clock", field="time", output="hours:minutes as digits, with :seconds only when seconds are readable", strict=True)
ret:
2:43
